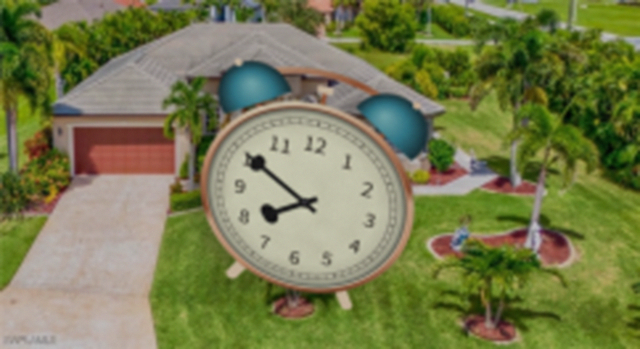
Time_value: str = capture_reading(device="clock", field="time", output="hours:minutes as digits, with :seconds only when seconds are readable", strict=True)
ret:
7:50
